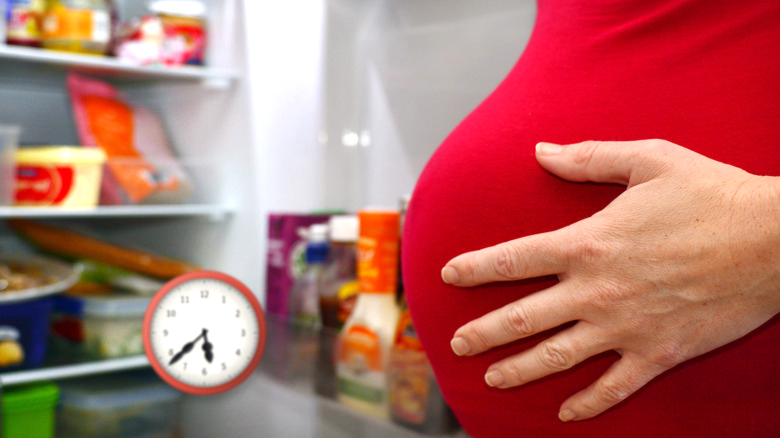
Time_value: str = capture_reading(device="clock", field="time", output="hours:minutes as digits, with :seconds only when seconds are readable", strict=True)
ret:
5:38
